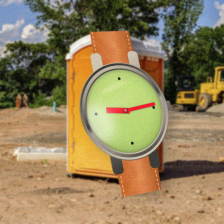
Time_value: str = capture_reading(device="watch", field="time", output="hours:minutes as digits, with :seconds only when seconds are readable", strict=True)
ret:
9:14
